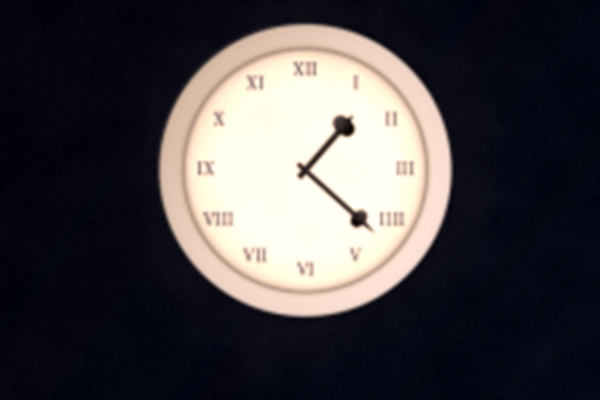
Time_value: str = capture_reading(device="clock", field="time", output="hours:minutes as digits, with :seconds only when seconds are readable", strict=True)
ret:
1:22
